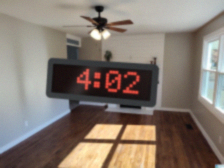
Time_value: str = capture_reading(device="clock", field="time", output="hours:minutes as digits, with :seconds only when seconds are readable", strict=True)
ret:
4:02
